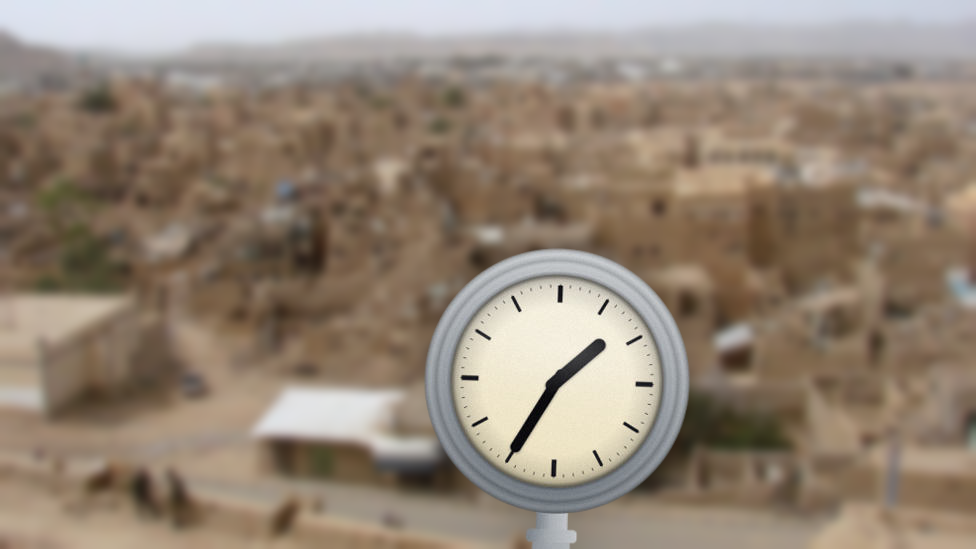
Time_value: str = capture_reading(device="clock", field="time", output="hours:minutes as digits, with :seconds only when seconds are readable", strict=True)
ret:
1:35
